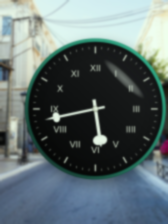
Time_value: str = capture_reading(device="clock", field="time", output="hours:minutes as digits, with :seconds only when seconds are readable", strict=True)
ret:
5:43
